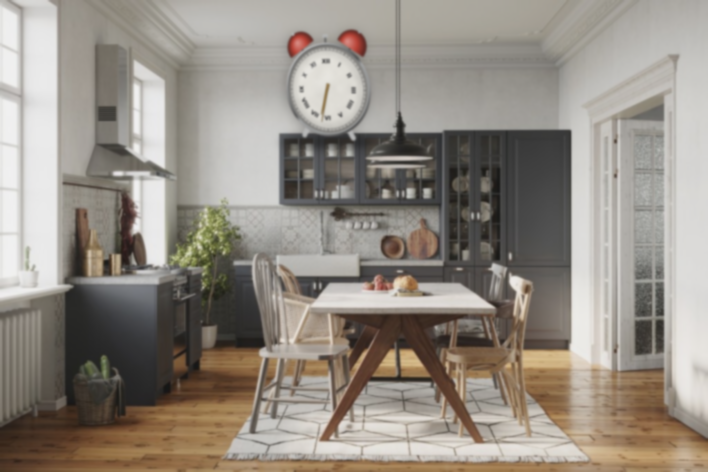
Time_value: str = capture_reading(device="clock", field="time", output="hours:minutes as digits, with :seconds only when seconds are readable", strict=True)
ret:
6:32
